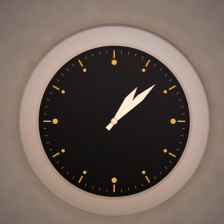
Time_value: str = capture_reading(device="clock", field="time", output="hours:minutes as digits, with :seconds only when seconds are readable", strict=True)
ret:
1:08
